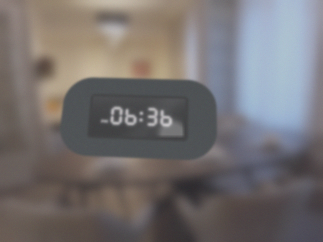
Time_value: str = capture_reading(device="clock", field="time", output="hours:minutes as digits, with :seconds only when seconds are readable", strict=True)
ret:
6:36
